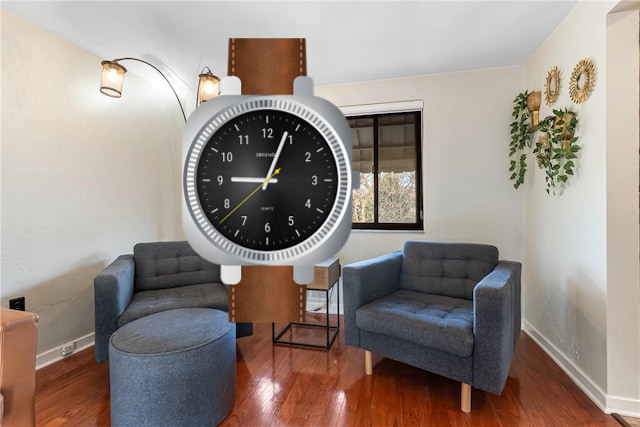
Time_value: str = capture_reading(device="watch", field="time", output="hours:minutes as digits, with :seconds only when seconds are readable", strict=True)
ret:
9:03:38
